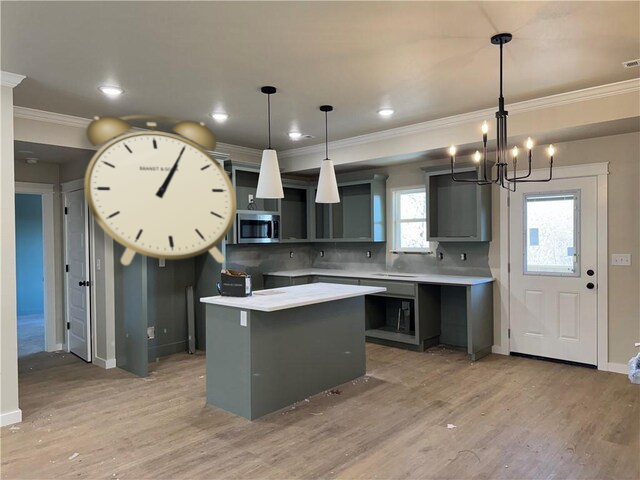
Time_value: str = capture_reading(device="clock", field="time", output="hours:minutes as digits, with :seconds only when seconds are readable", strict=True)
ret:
1:05
